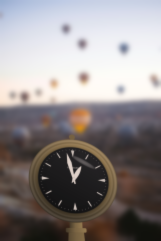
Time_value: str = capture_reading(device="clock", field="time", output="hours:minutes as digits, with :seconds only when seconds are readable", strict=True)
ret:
12:58
